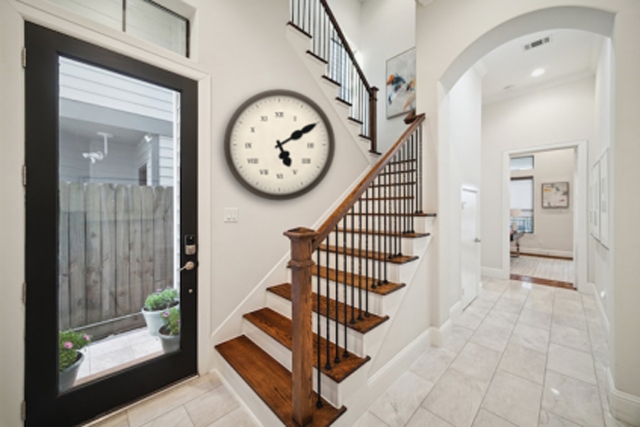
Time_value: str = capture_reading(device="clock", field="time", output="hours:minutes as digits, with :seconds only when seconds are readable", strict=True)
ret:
5:10
